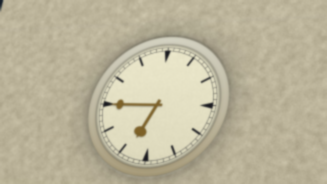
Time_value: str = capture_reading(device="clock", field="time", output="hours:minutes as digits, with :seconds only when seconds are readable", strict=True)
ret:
6:45
